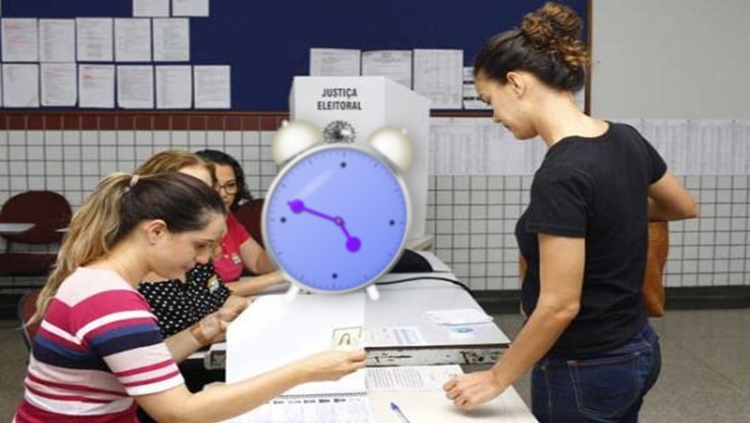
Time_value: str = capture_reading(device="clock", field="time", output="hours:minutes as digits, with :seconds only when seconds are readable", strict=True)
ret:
4:48
